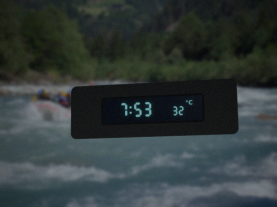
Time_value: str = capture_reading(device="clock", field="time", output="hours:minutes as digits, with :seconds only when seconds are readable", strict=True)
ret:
7:53
